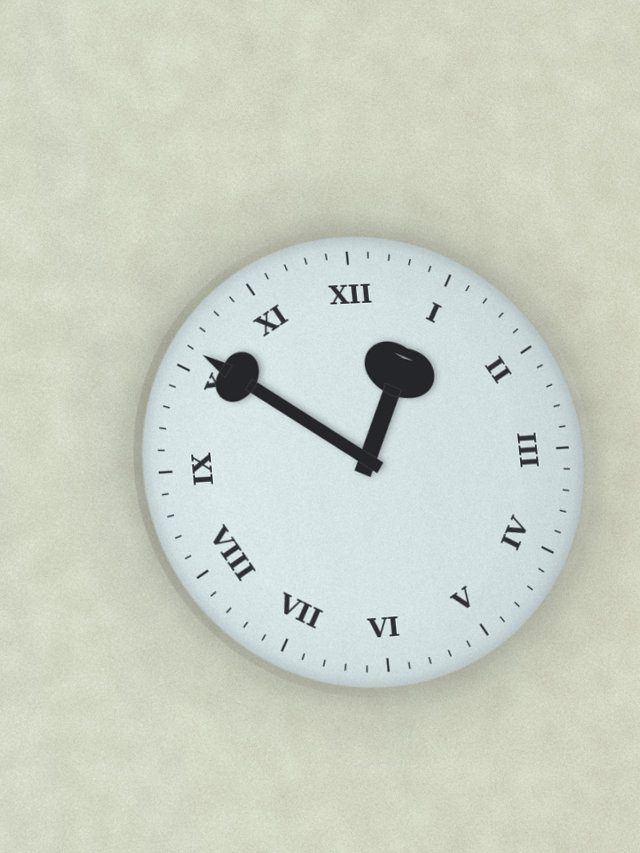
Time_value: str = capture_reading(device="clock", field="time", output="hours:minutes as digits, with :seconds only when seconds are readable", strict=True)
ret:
12:51
